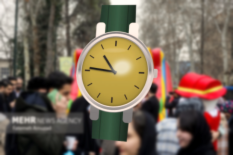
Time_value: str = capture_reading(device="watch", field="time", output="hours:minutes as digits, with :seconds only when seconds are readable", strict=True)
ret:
10:46
